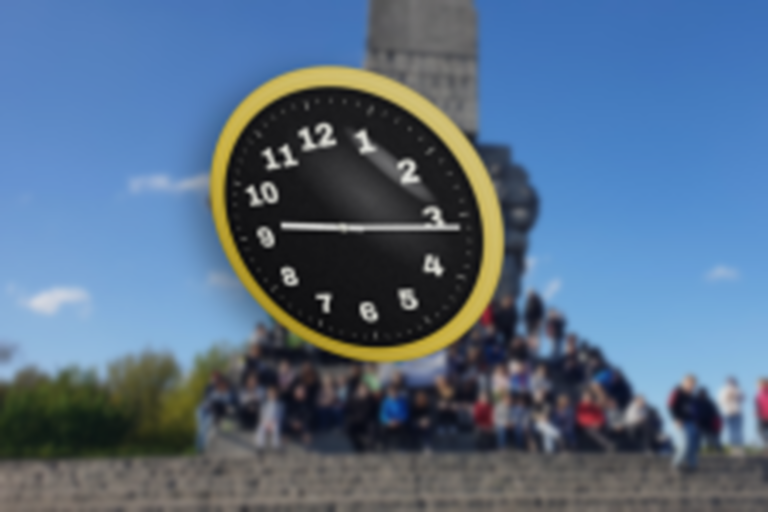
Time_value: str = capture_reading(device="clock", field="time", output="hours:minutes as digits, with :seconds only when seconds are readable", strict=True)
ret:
9:16
